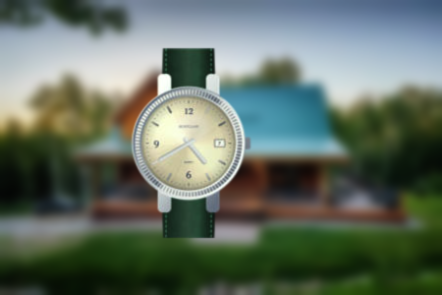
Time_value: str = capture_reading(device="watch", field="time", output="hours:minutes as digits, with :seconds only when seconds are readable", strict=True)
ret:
4:40
